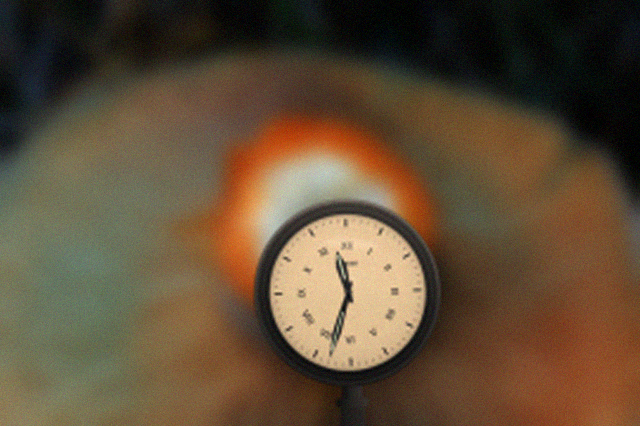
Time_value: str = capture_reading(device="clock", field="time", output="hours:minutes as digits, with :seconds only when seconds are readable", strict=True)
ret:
11:33
